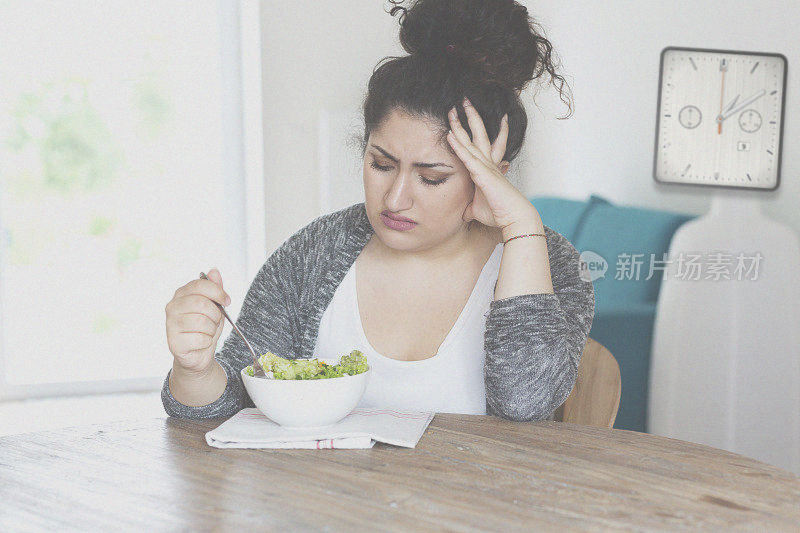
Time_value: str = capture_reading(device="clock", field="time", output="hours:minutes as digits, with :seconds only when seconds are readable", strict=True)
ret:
1:09
